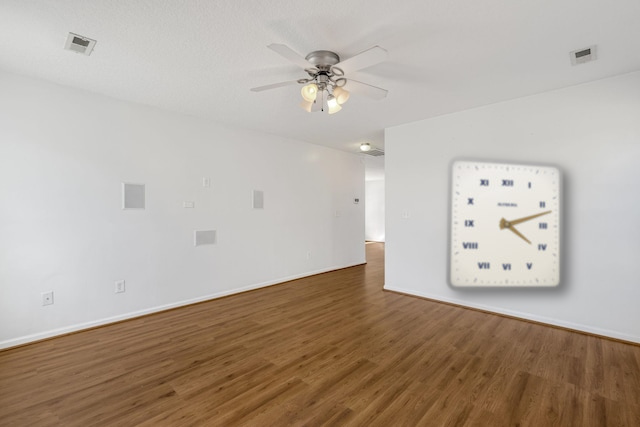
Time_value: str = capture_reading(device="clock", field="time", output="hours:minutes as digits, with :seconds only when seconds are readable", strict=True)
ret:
4:12
